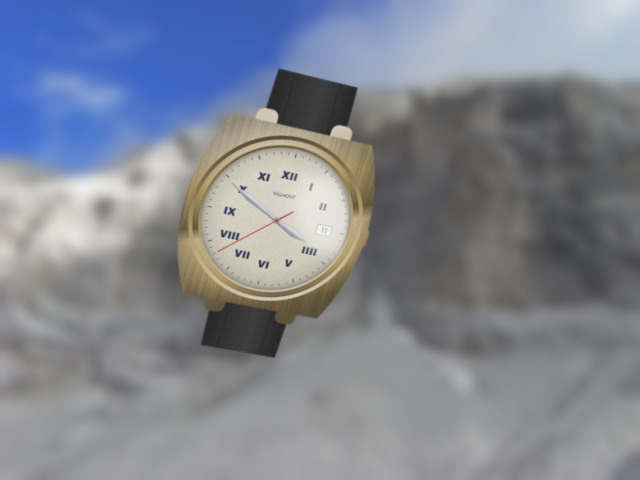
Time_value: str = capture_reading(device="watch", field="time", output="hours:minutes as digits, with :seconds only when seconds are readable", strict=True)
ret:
3:49:38
